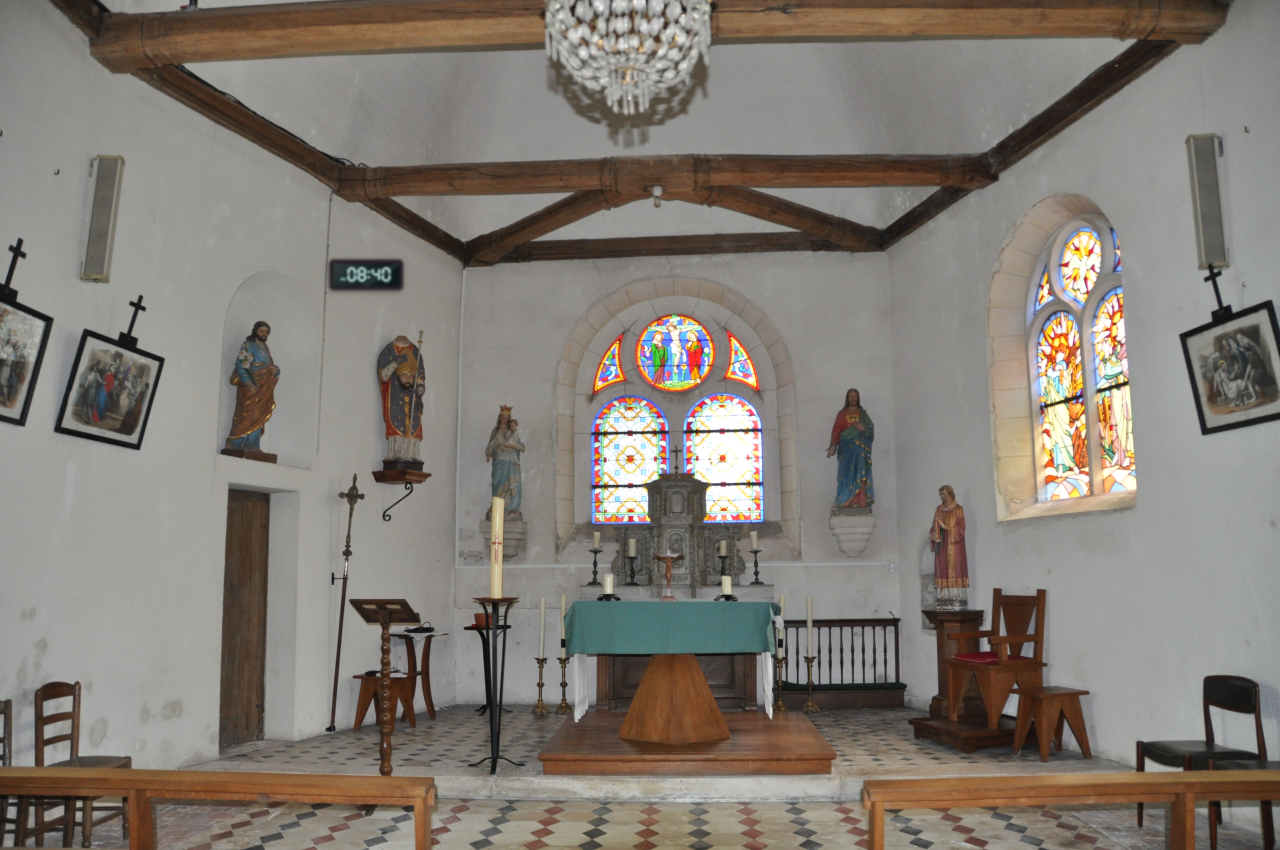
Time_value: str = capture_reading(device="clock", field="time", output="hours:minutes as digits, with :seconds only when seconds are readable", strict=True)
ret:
8:40
